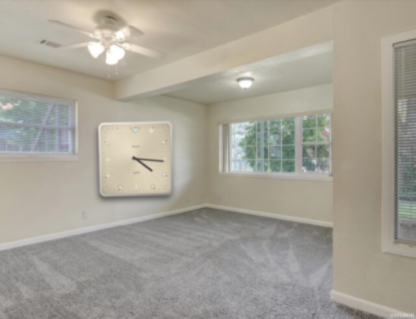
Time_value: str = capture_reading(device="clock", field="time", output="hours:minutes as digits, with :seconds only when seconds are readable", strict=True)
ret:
4:16
